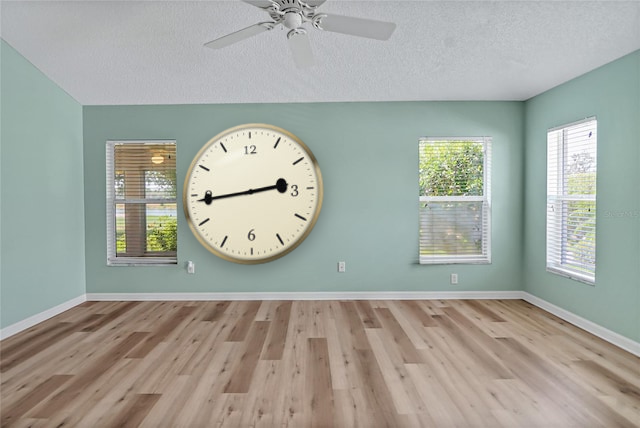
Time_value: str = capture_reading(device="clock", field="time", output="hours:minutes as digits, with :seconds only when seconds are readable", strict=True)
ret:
2:44
